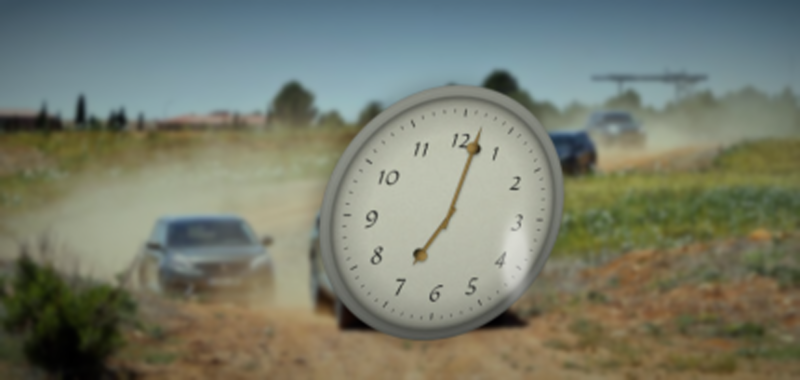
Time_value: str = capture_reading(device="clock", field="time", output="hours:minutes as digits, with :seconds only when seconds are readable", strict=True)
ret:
7:02
